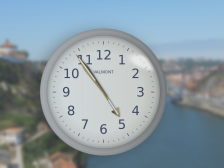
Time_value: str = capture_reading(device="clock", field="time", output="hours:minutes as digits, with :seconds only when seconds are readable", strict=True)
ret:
4:54
